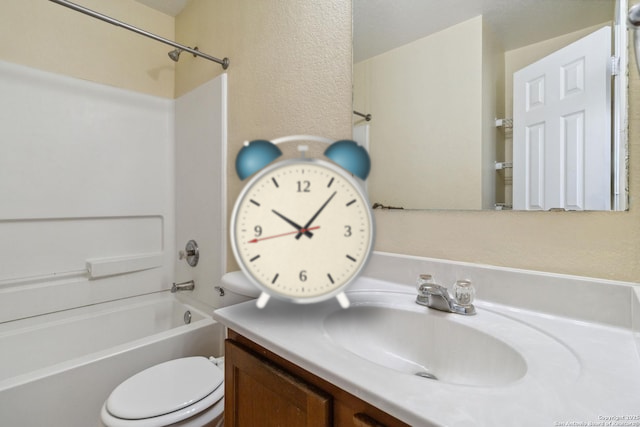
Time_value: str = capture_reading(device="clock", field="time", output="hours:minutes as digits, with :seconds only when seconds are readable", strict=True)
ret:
10:06:43
